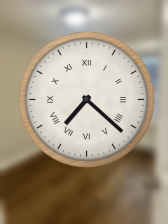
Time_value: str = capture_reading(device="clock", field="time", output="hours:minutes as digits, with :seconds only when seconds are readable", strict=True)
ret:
7:22
